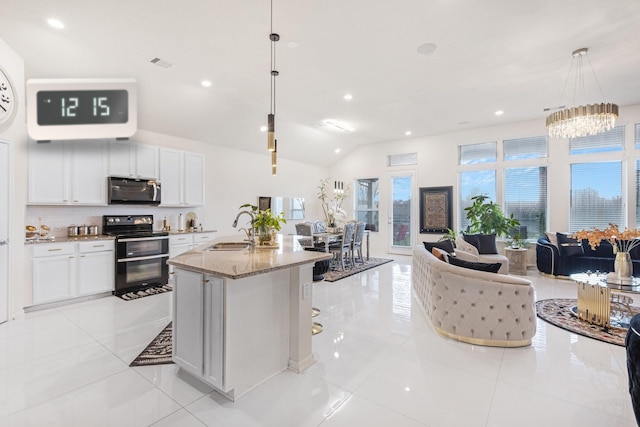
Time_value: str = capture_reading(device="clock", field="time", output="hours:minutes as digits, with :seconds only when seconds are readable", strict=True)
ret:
12:15
